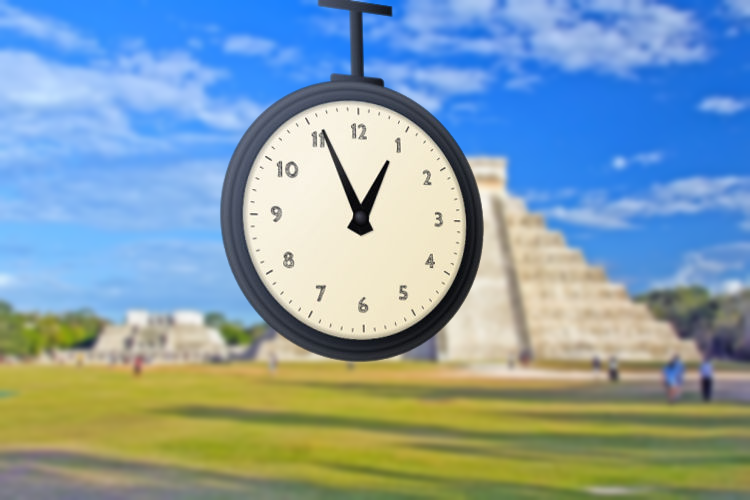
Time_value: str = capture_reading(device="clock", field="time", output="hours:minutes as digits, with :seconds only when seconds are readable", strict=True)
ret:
12:56
